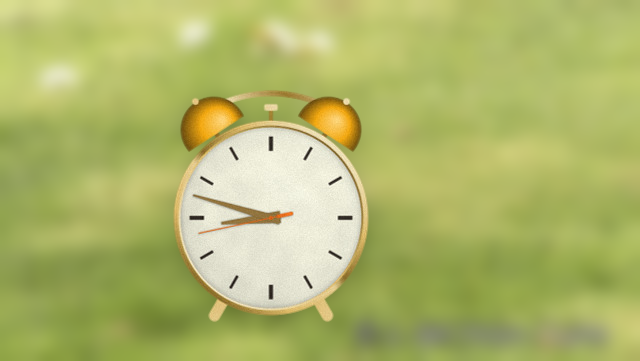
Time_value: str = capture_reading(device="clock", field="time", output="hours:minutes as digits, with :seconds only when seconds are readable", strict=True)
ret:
8:47:43
